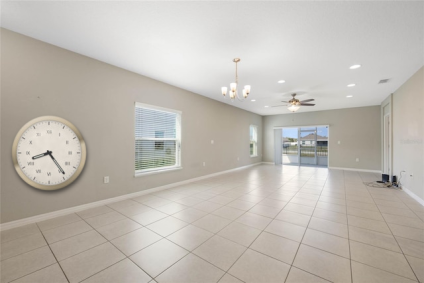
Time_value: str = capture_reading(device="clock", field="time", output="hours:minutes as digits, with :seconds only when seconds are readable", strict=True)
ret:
8:24
